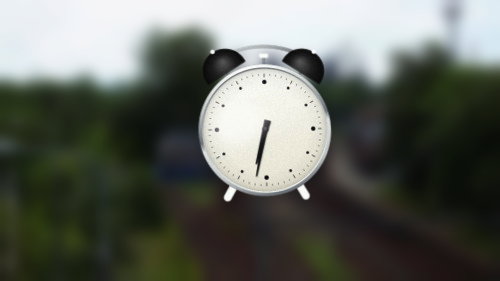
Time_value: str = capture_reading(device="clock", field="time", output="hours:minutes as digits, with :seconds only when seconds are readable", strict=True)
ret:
6:32
